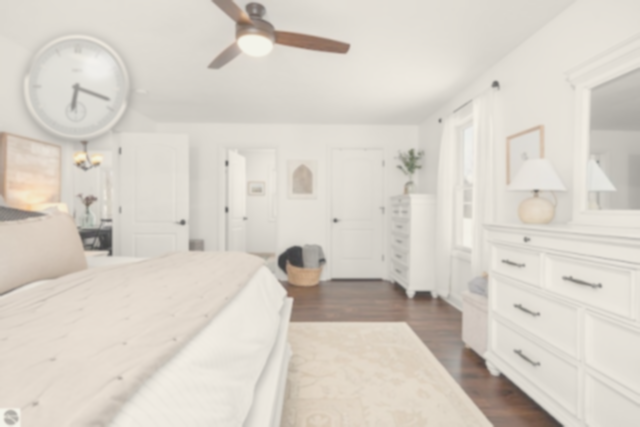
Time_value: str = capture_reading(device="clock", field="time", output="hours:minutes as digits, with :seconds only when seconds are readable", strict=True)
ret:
6:18
